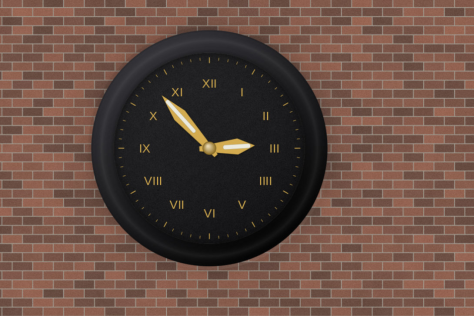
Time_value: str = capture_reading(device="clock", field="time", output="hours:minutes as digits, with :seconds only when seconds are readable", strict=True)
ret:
2:53
